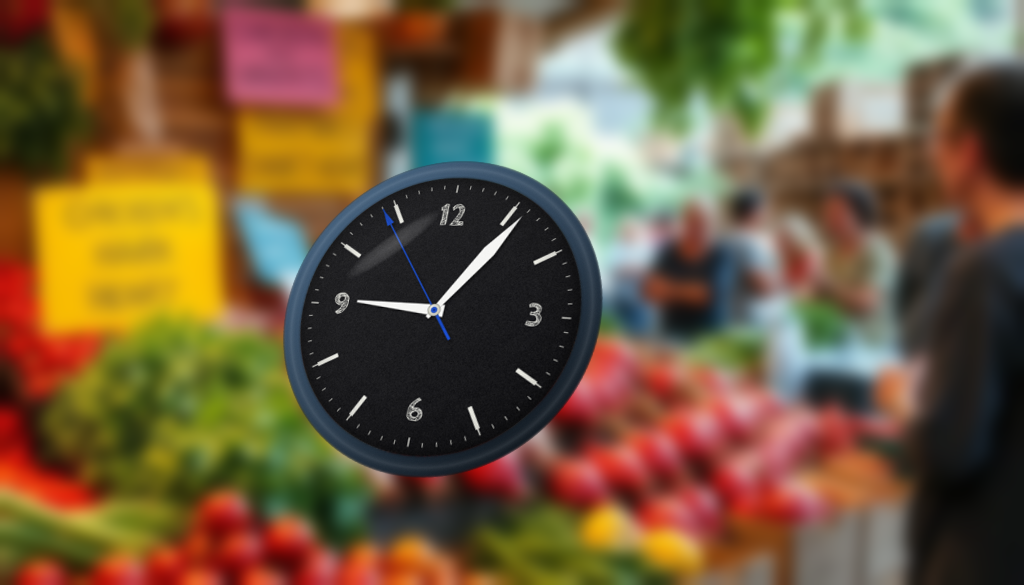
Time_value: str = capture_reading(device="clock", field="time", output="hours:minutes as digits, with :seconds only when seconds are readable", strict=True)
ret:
9:05:54
